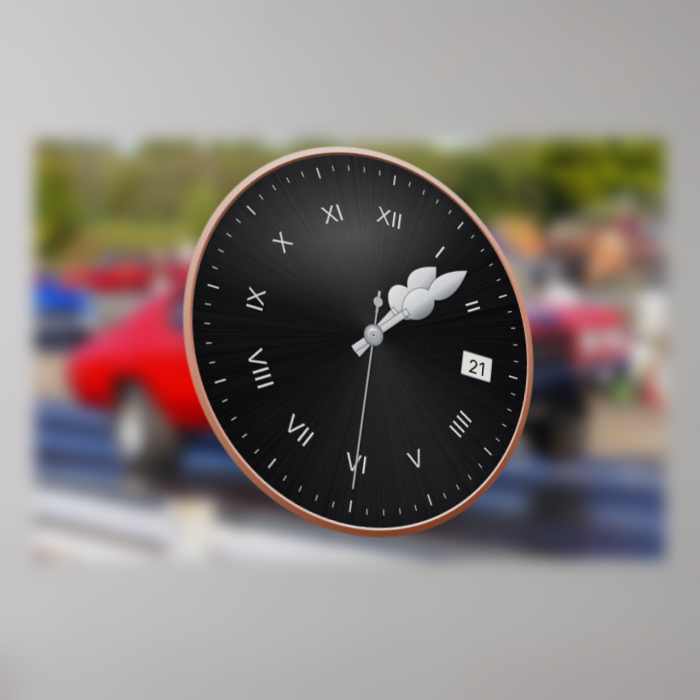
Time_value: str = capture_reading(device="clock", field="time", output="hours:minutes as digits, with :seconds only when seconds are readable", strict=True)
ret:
1:07:30
